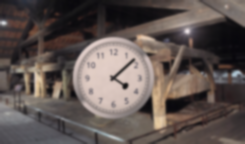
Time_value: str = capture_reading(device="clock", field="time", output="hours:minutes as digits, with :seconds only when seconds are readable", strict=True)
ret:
4:08
